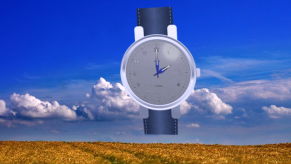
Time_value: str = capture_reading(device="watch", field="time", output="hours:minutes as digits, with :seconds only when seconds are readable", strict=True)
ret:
2:00
